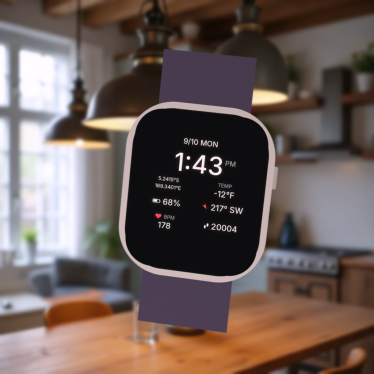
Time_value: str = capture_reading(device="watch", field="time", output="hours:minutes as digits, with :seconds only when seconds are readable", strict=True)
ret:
1:43
